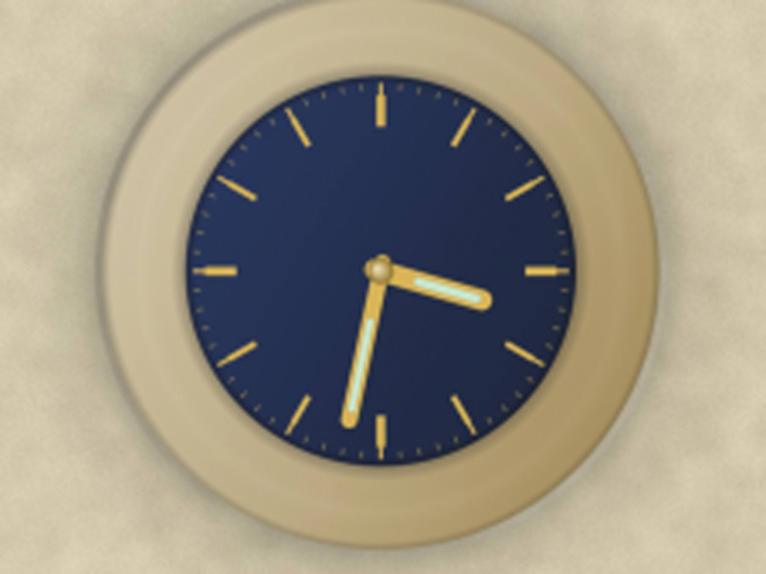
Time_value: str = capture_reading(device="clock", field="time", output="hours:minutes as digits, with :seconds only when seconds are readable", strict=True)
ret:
3:32
